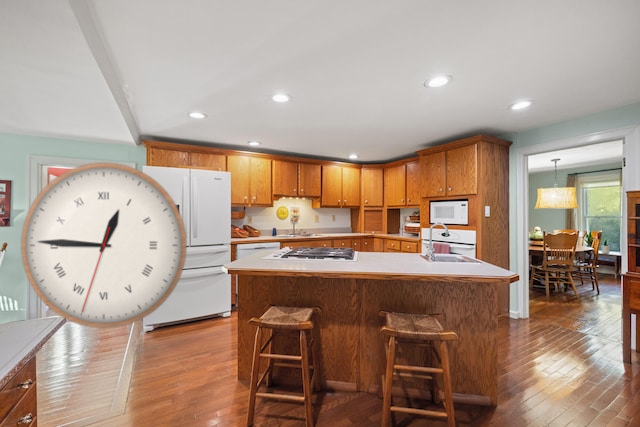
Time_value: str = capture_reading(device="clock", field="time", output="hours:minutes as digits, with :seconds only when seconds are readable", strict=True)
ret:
12:45:33
